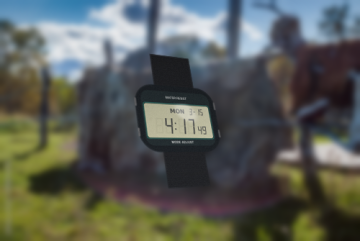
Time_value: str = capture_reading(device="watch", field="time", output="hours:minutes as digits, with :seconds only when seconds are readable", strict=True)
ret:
4:17:49
